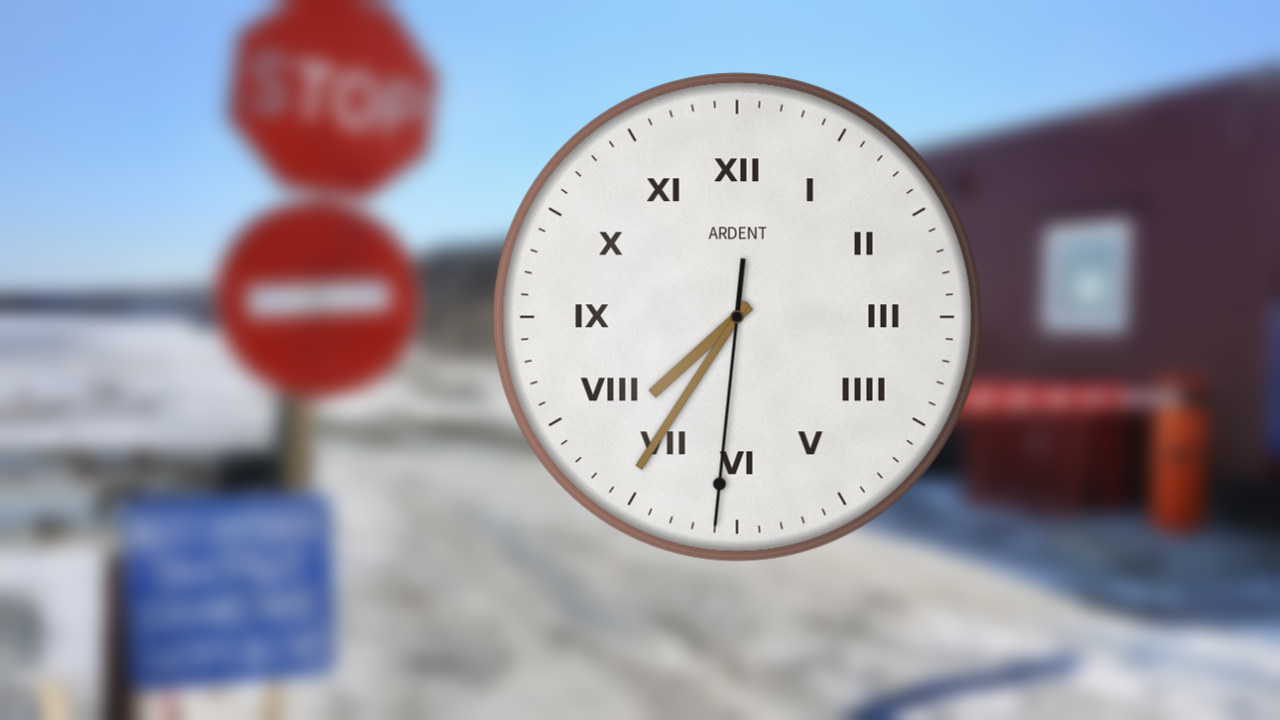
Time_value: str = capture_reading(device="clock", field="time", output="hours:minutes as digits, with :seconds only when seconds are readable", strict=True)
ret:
7:35:31
